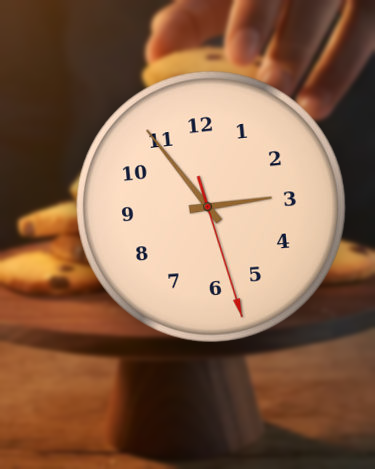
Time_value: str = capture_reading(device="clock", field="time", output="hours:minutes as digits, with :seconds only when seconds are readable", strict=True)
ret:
2:54:28
